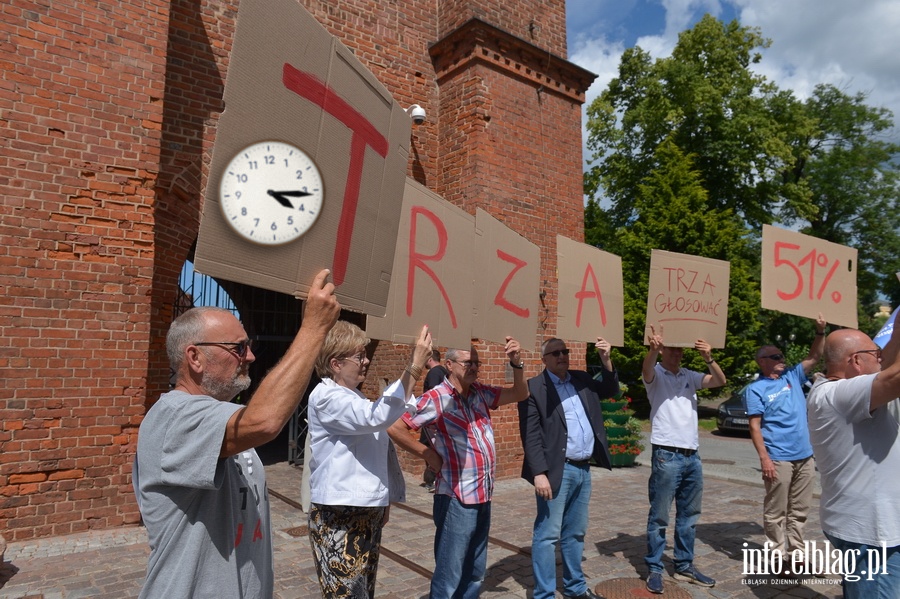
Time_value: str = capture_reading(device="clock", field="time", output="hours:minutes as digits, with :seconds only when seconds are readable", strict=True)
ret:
4:16
